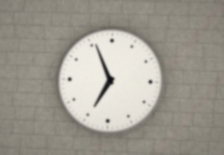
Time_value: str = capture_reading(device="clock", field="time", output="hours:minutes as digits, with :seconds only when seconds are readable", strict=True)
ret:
6:56
